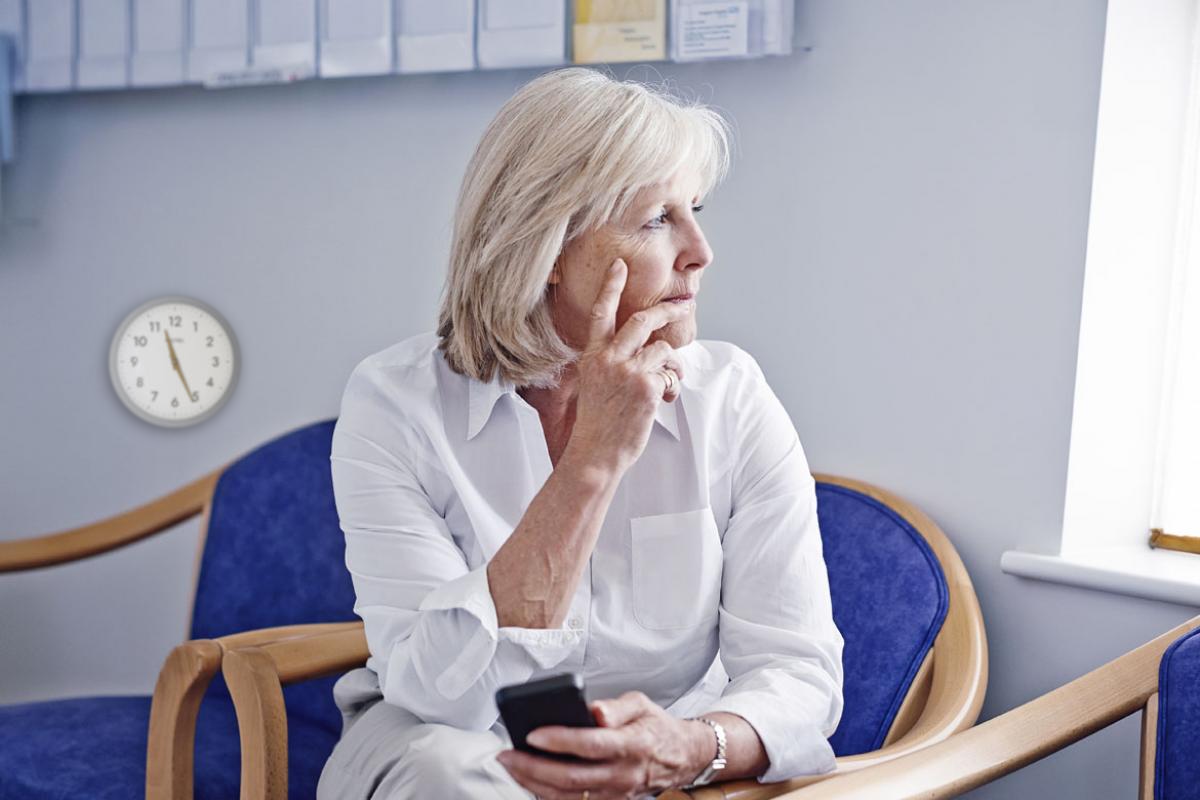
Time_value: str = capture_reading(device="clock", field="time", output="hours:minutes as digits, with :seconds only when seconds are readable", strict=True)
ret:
11:26
